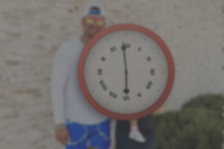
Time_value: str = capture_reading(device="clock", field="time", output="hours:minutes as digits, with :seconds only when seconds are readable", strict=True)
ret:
5:59
